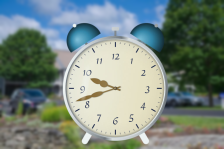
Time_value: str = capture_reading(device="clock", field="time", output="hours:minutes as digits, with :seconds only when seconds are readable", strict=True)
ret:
9:42
